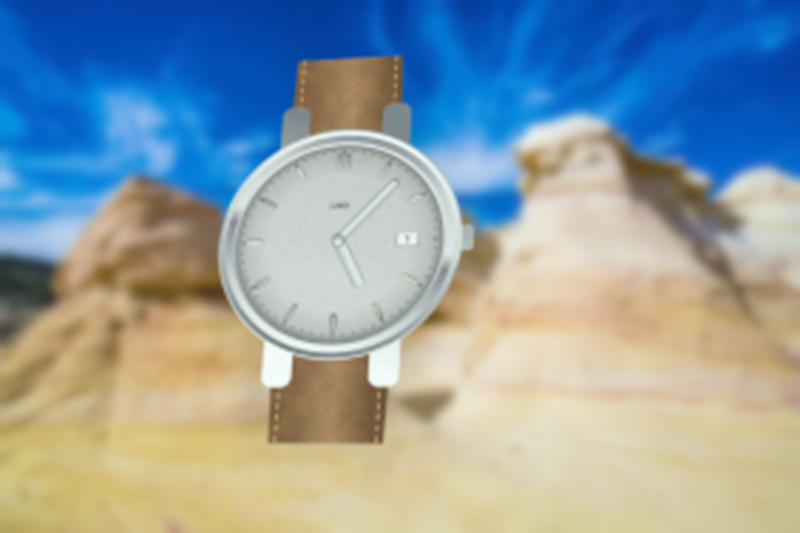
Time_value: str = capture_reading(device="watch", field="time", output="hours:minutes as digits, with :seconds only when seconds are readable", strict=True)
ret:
5:07
